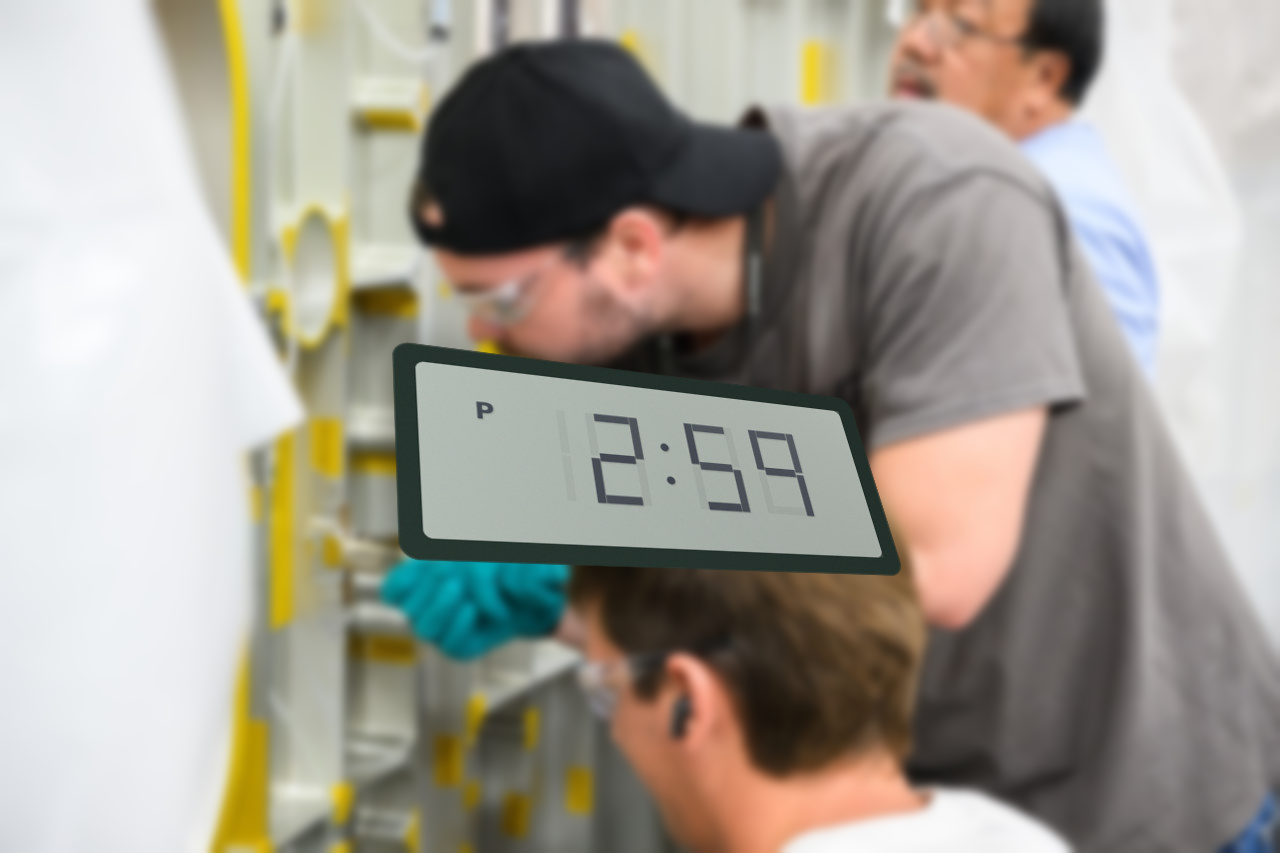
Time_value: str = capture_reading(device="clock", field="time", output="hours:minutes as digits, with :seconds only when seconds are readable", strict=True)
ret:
2:59
